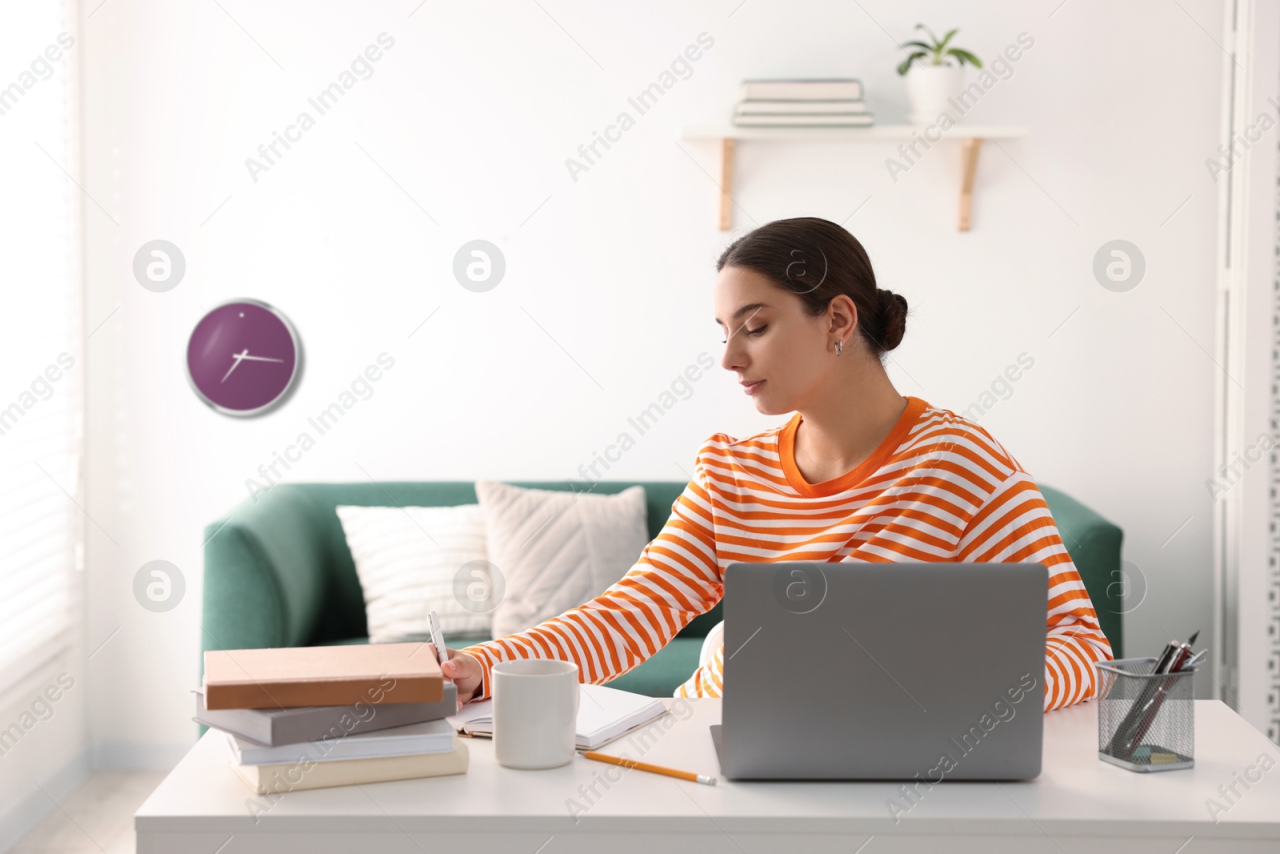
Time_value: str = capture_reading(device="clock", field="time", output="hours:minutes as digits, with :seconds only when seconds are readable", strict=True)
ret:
7:16
